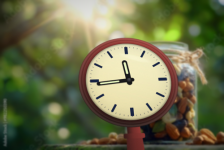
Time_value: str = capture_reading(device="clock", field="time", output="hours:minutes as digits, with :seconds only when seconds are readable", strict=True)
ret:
11:44
